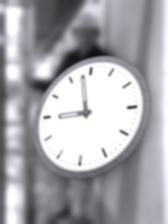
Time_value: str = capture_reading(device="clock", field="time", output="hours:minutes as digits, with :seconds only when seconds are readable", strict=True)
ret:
8:58
